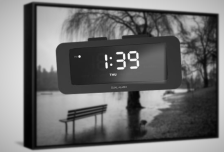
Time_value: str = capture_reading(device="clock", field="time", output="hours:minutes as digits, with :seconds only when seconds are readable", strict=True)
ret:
1:39
